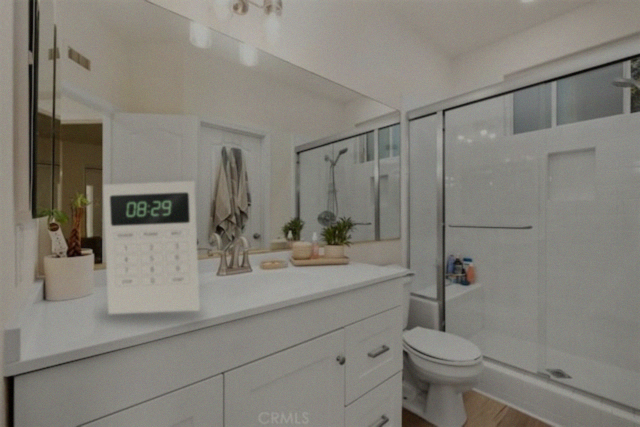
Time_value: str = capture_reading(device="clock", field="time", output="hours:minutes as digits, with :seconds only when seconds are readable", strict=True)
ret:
8:29
